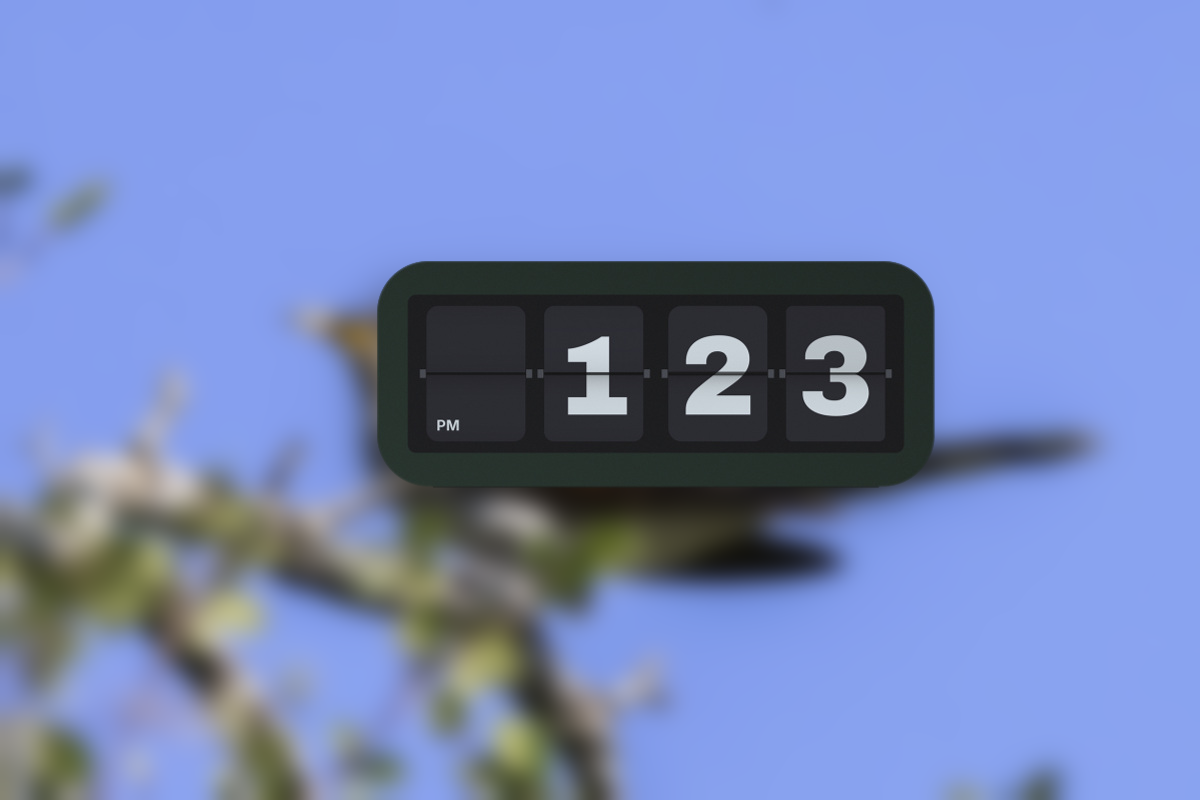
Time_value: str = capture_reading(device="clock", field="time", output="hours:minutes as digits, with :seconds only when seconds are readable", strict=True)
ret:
1:23
